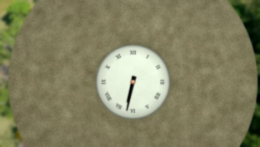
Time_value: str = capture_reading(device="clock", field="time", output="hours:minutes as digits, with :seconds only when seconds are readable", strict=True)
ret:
6:32
